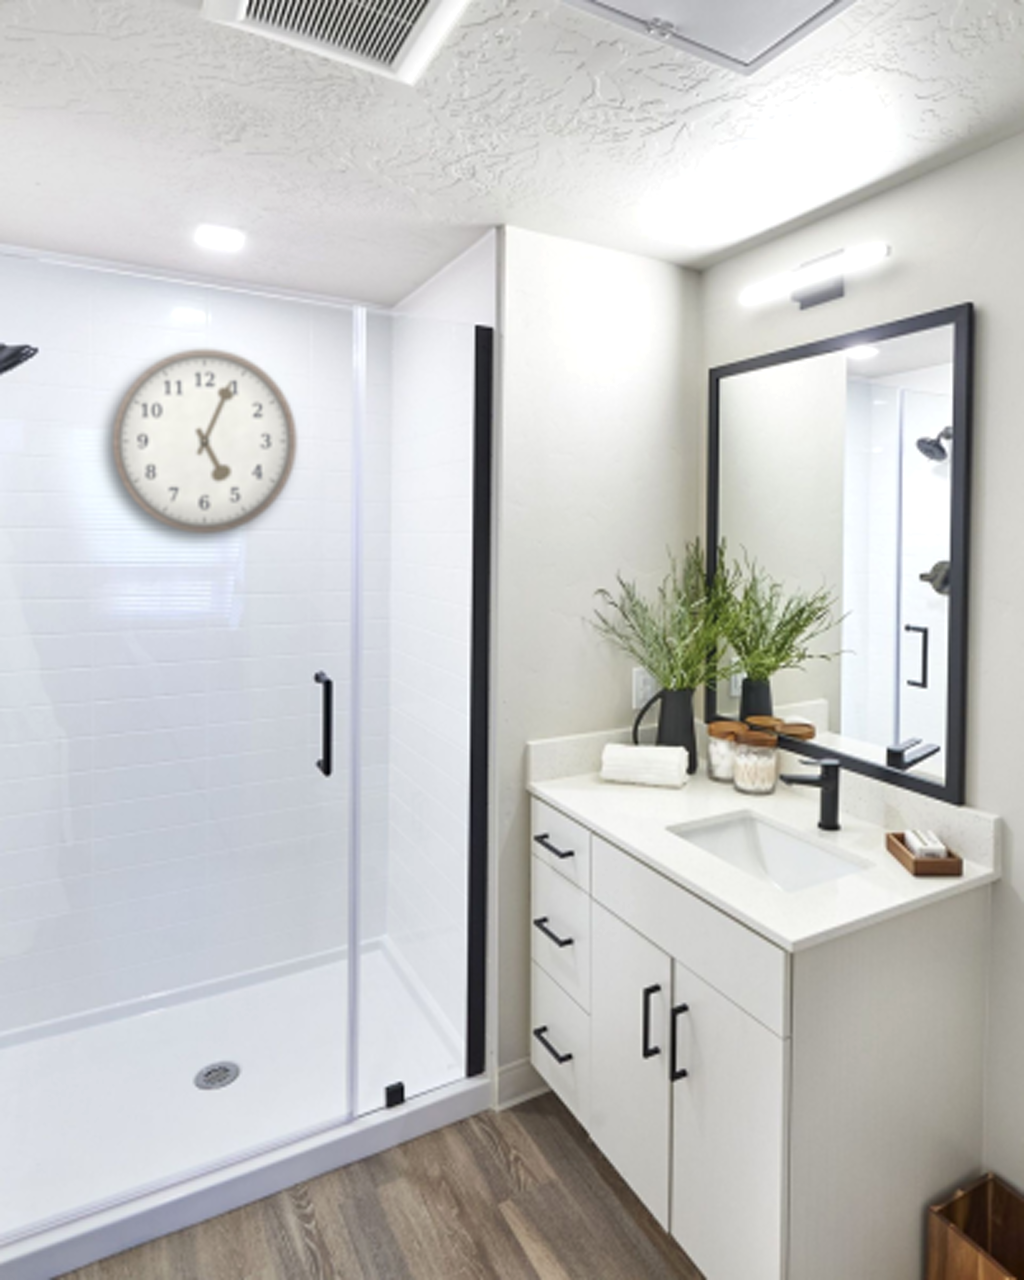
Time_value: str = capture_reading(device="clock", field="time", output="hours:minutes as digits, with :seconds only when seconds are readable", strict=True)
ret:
5:04
